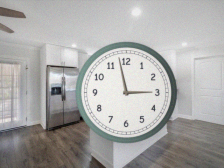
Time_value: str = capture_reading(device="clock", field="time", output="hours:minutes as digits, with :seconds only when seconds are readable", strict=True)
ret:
2:58
